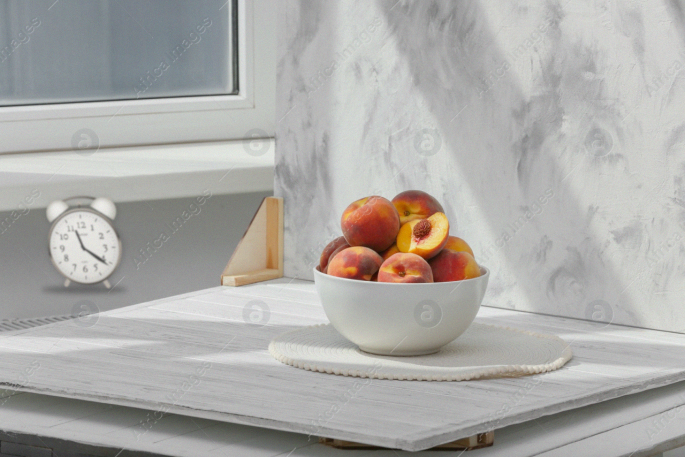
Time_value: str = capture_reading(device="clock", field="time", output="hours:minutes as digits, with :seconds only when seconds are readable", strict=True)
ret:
11:21
